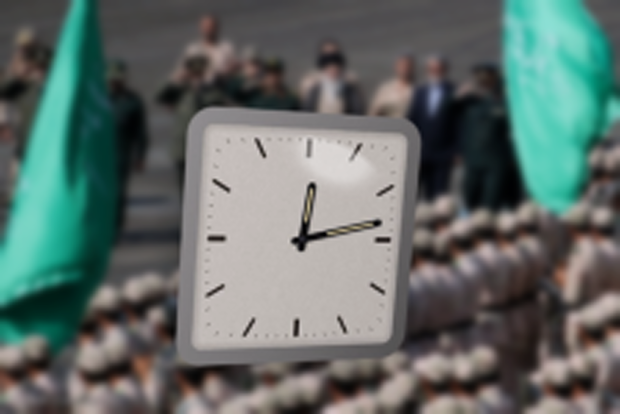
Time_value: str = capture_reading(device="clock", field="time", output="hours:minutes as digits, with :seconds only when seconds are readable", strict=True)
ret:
12:13
